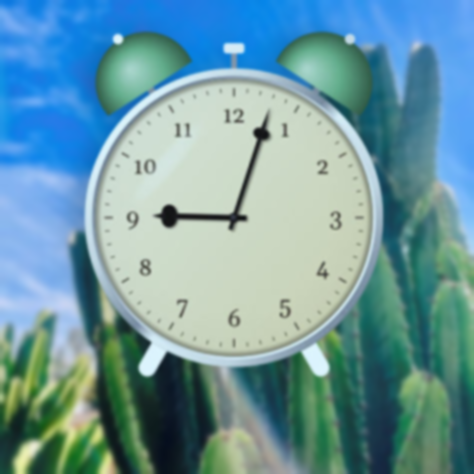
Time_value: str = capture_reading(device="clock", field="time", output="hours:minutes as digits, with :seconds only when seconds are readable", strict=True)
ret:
9:03
